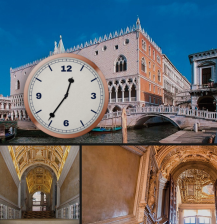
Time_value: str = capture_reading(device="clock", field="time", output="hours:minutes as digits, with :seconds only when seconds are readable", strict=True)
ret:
12:36
